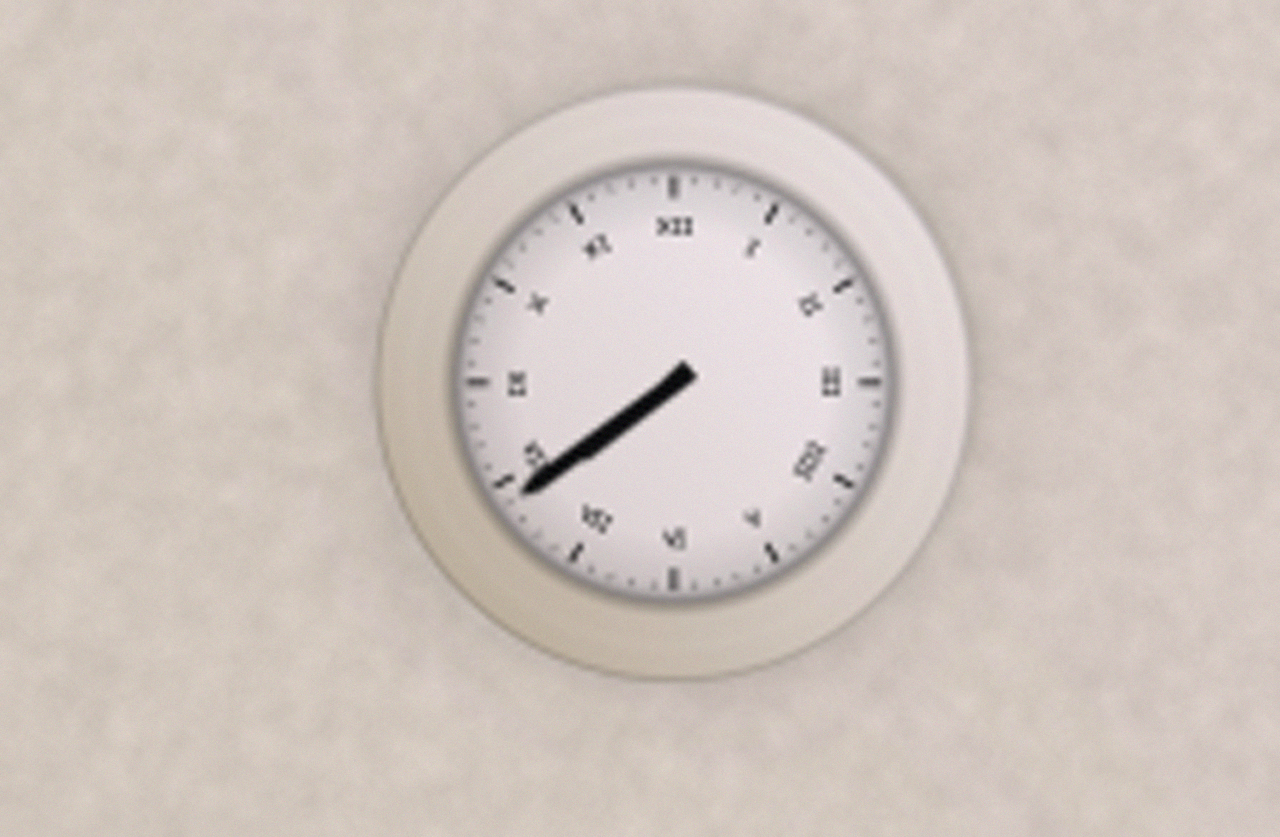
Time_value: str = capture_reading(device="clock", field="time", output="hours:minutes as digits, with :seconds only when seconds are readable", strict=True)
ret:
7:39
